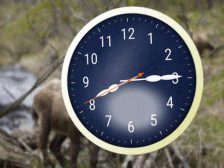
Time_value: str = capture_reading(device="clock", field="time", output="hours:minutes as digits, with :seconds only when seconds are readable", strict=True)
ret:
8:14:41
